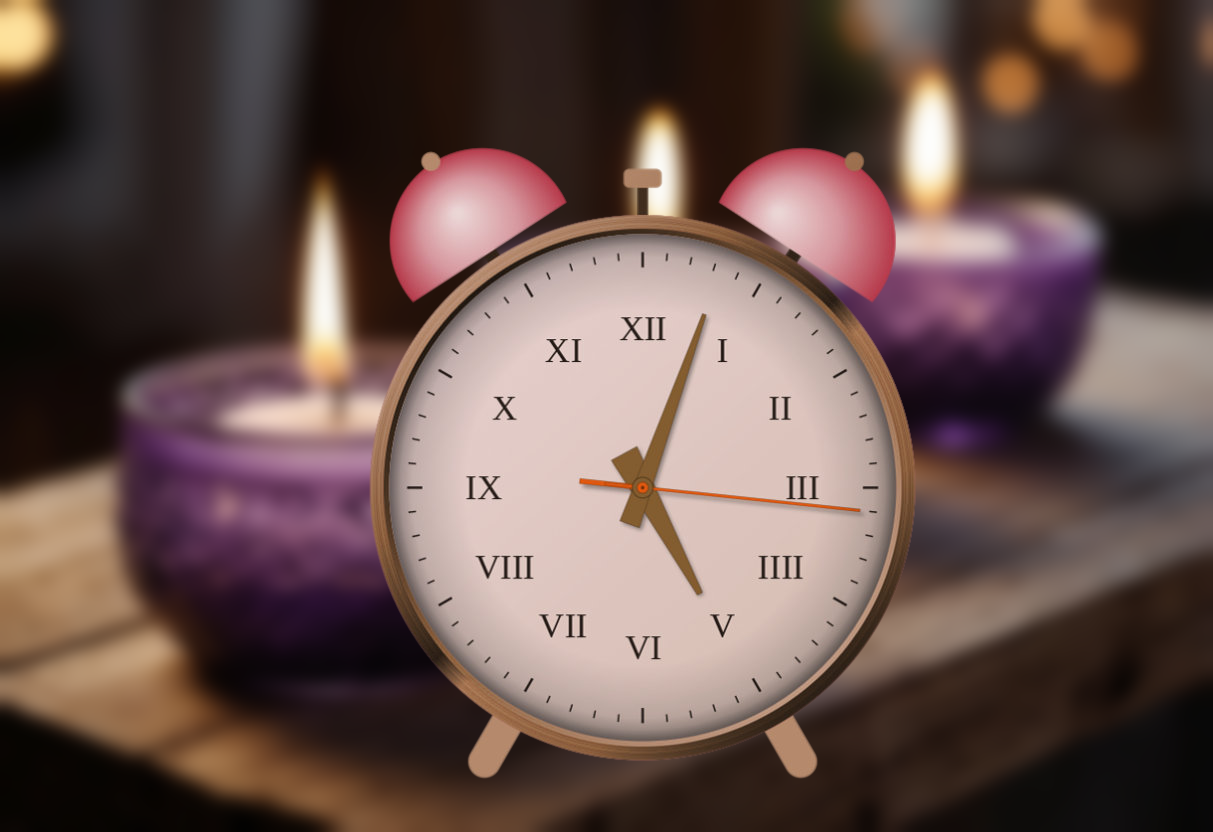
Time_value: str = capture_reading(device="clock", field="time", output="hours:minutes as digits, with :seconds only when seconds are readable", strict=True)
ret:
5:03:16
